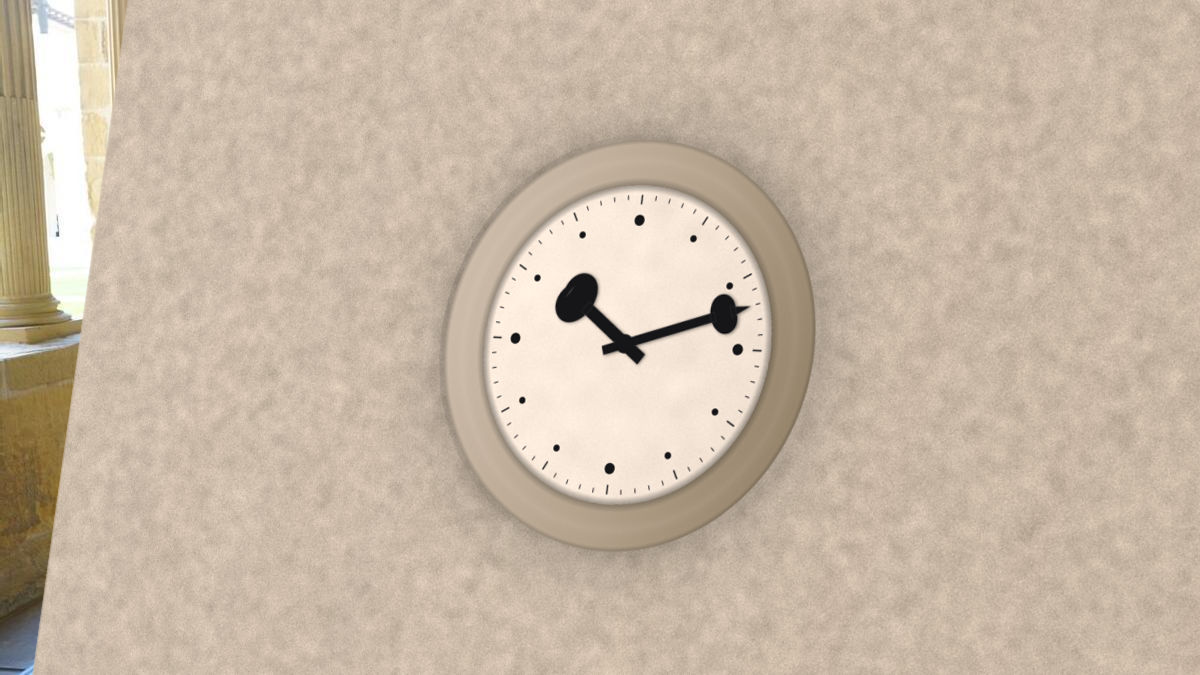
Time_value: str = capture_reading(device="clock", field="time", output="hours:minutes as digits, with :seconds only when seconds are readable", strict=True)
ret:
10:12
